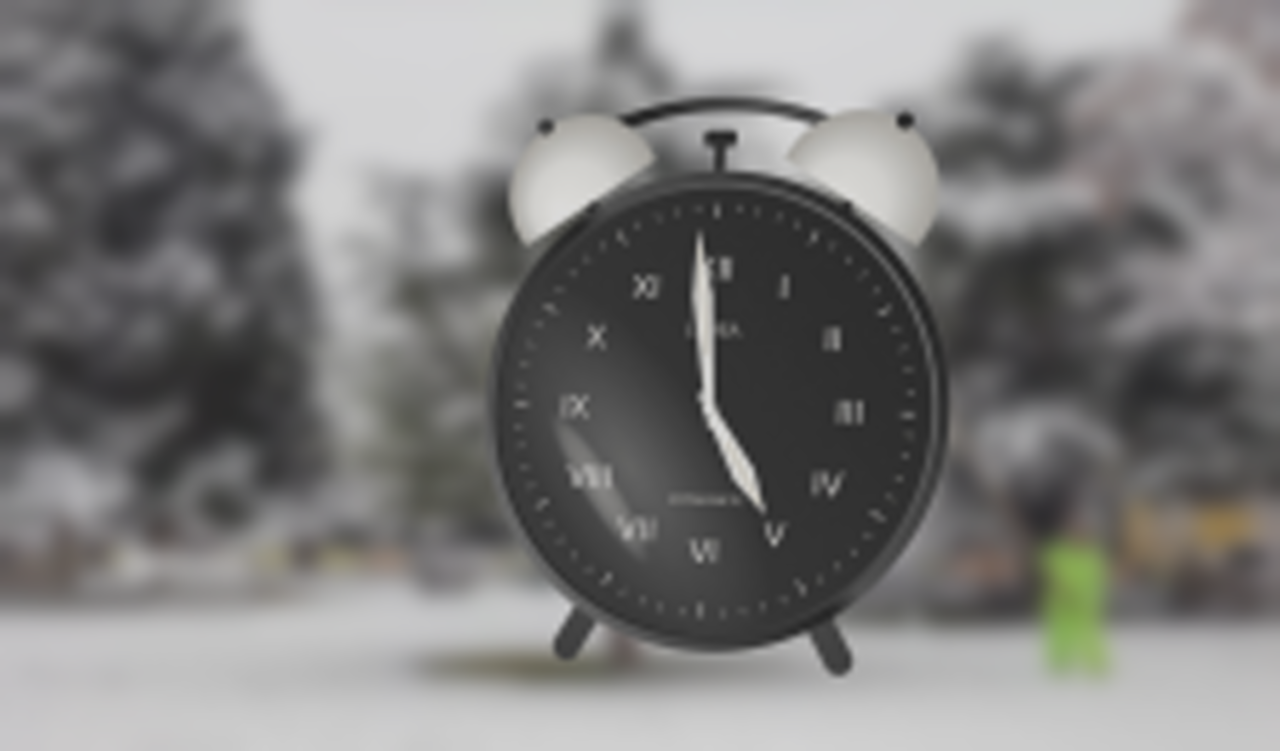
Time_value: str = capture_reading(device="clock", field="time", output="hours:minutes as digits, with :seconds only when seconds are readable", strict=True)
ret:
4:59
